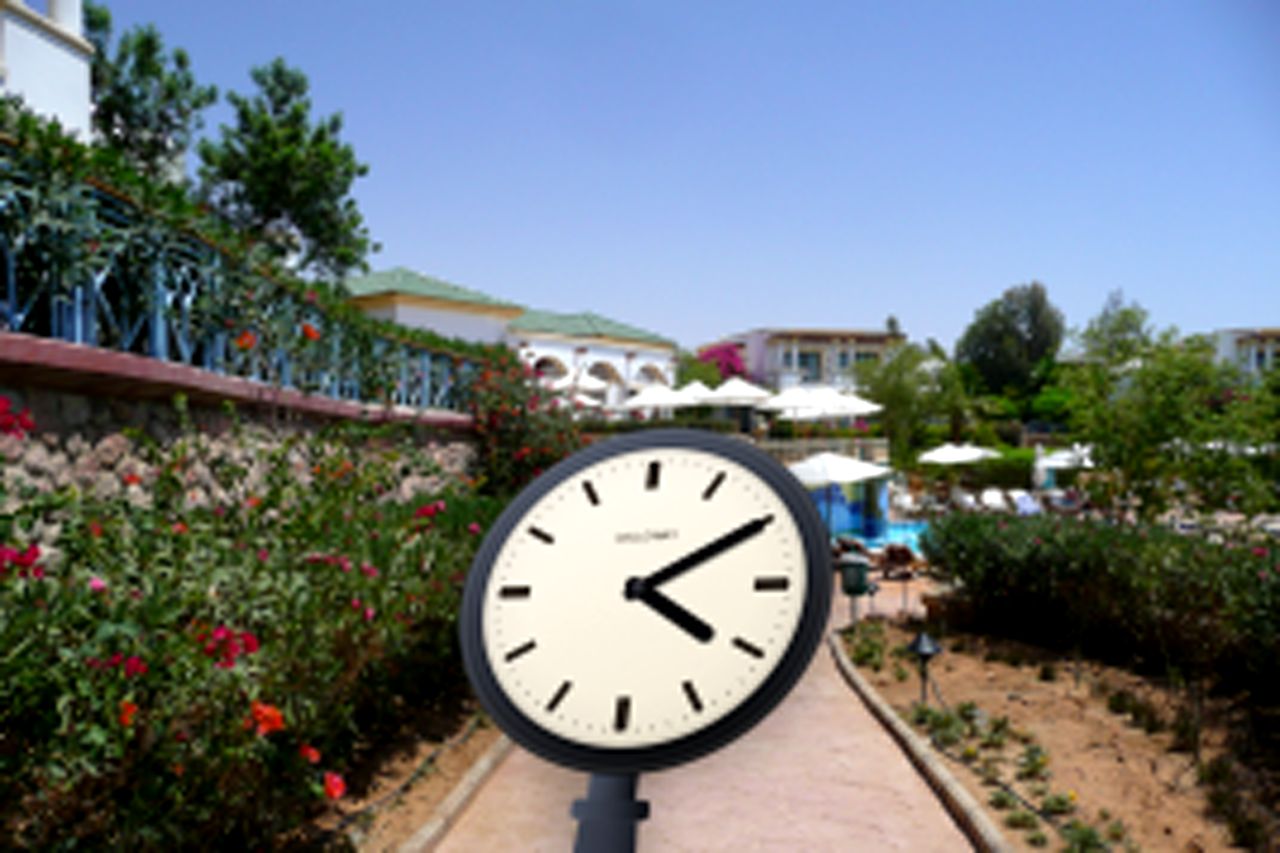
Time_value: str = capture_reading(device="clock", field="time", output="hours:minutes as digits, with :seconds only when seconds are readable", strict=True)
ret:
4:10
